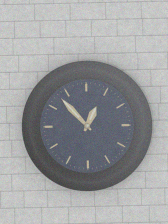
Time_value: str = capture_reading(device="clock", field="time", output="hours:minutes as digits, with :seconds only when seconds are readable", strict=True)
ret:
12:53
